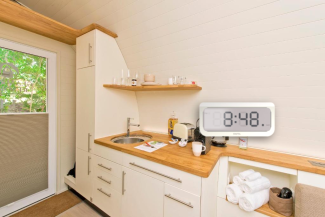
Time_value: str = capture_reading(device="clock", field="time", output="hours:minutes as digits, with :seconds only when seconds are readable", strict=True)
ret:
8:48
